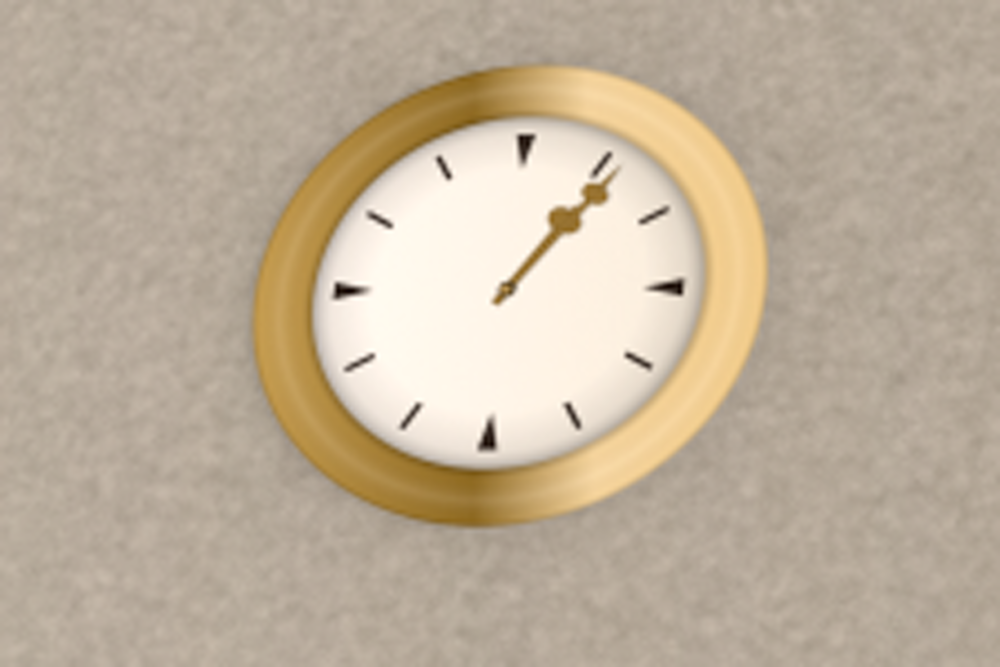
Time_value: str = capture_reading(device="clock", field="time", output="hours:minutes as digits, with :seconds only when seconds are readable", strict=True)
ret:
1:06
